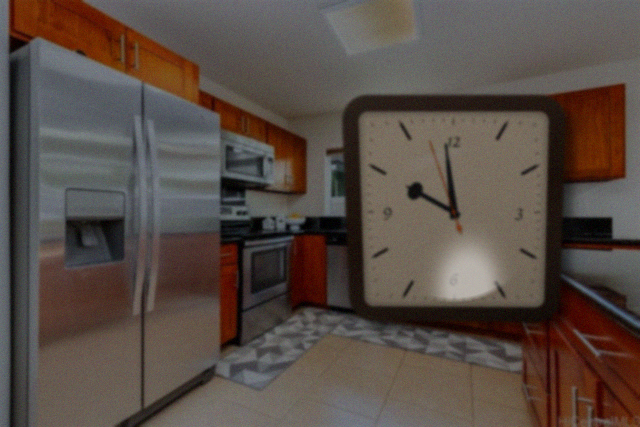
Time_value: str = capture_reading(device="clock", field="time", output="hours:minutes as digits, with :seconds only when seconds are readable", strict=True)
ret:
9:58:57
